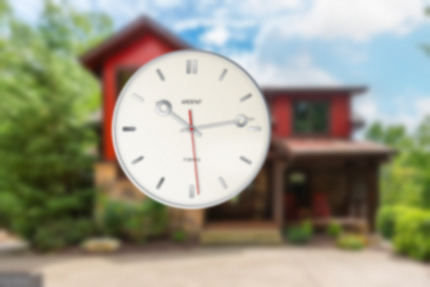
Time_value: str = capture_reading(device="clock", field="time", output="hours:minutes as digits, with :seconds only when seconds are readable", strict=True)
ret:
10:13:29
